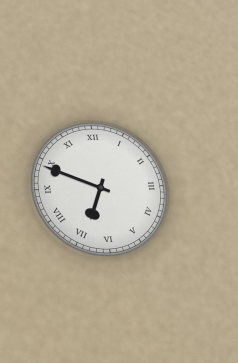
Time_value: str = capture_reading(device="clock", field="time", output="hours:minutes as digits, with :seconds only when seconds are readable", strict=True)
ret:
6:49
